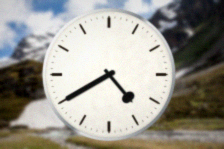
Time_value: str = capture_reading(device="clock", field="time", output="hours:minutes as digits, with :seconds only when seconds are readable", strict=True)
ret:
4:40
